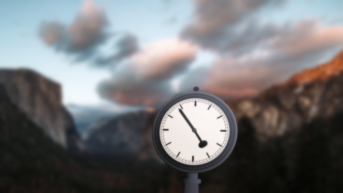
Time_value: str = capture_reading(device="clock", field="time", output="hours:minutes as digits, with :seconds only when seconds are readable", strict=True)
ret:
4:54
